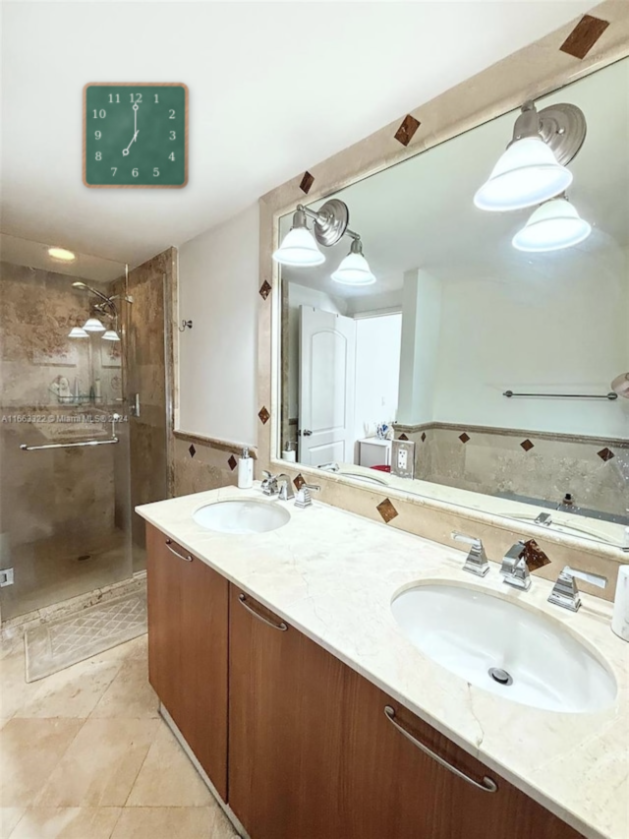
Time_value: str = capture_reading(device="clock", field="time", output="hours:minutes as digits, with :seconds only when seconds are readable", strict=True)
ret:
7:00
